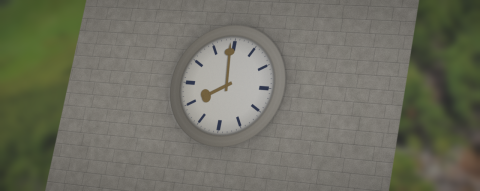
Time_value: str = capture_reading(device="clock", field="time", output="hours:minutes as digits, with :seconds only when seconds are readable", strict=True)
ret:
7:59
